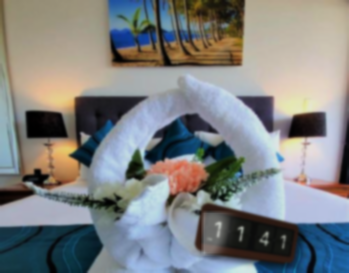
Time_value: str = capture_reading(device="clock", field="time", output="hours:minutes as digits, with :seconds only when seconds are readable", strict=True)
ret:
11:41
